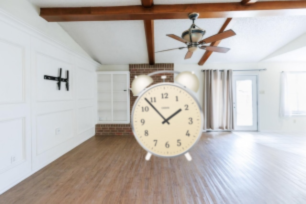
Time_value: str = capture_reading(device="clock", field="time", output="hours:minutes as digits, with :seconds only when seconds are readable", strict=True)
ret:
1:53
